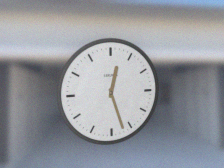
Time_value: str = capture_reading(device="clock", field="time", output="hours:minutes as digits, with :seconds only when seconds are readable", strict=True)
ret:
12:27
